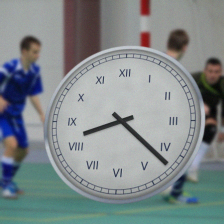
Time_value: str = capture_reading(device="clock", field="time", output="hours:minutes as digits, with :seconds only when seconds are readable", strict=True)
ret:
8:22
